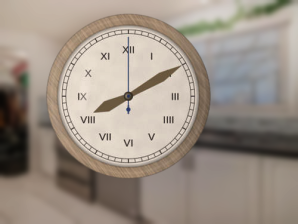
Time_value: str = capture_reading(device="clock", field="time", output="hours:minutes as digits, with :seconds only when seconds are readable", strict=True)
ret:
8:10:00
